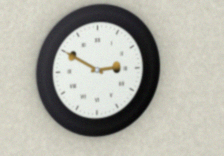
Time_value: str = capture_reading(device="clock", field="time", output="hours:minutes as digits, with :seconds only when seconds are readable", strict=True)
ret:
2:50
